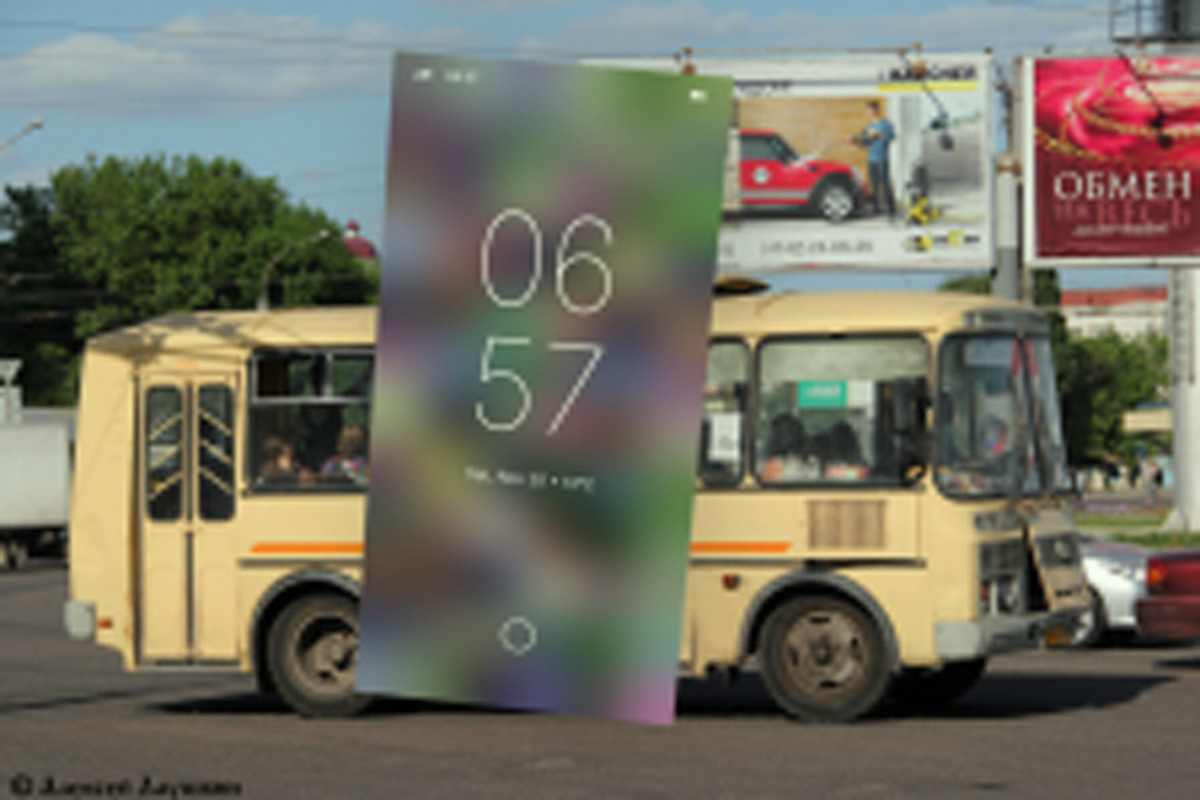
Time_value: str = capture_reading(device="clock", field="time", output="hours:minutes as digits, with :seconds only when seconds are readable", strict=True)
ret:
6:57
